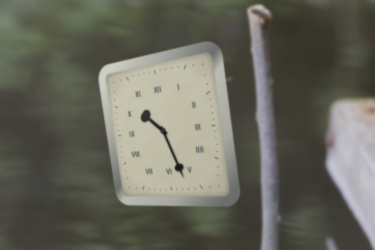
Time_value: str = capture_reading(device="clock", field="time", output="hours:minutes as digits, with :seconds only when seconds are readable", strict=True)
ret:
10:27
